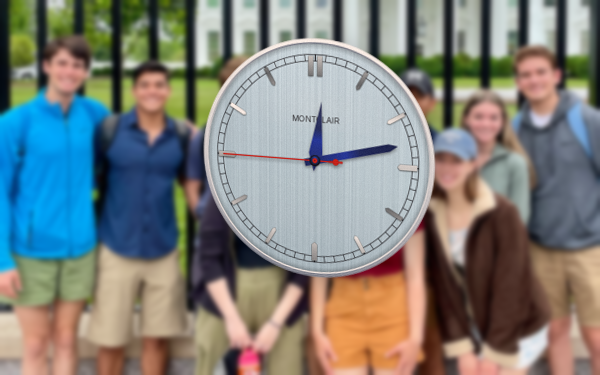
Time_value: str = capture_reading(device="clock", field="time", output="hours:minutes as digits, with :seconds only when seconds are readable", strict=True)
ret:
12:12:45
